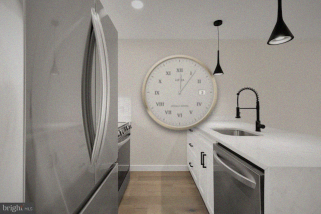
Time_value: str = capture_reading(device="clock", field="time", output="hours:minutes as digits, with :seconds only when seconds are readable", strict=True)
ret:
12:06
